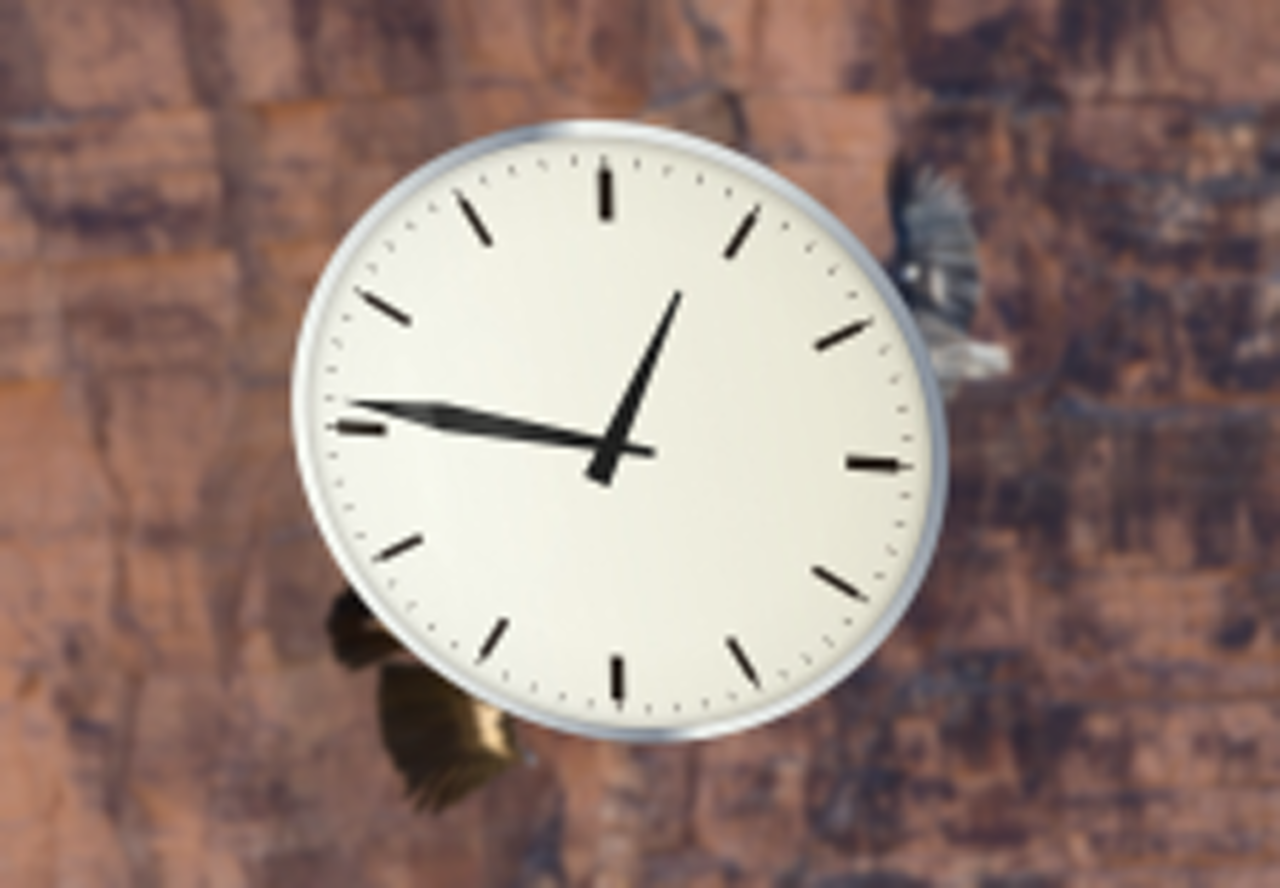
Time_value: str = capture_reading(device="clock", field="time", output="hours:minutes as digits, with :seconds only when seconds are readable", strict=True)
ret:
12:46
